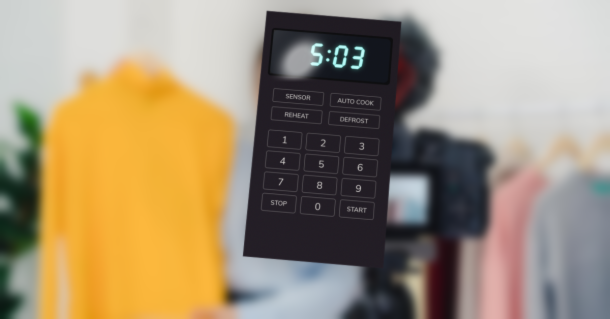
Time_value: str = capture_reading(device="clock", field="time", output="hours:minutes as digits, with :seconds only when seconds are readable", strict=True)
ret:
5:03
